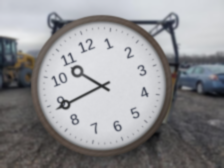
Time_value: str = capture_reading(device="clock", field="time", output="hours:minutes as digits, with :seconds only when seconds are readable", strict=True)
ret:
10:44
